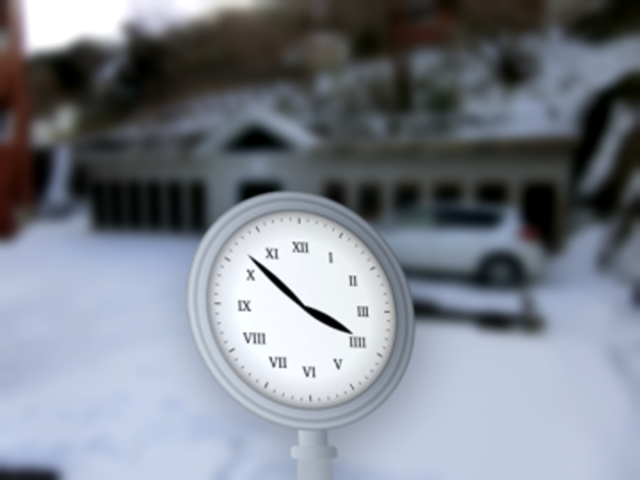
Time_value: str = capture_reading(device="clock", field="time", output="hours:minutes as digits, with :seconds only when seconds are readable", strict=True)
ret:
3:52
